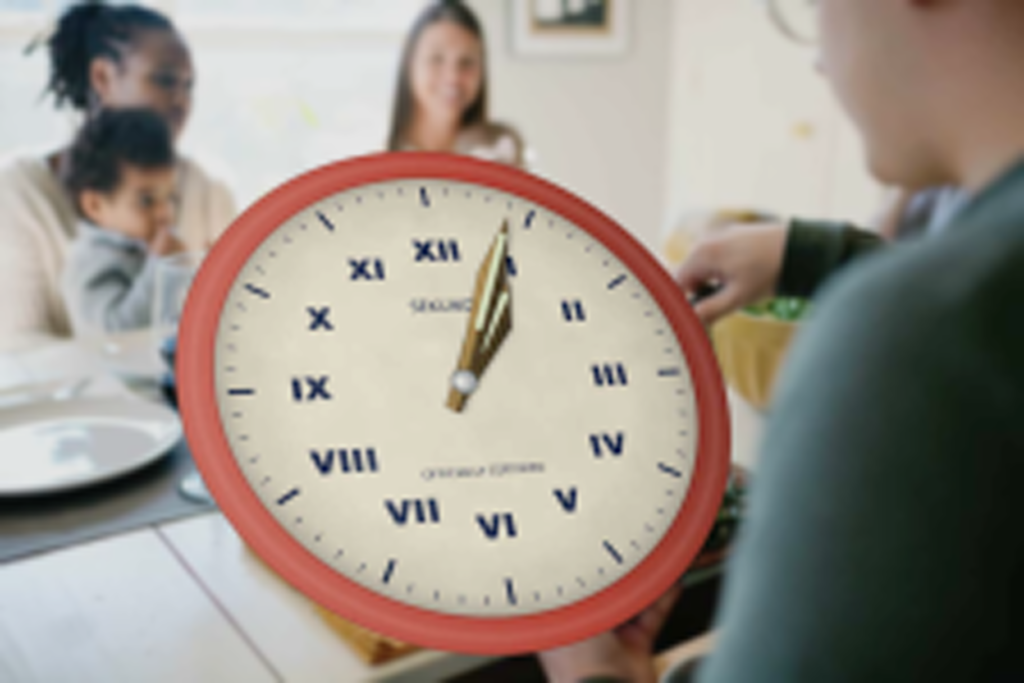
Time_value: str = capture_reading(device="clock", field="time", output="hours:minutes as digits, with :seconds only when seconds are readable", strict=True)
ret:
1:04
